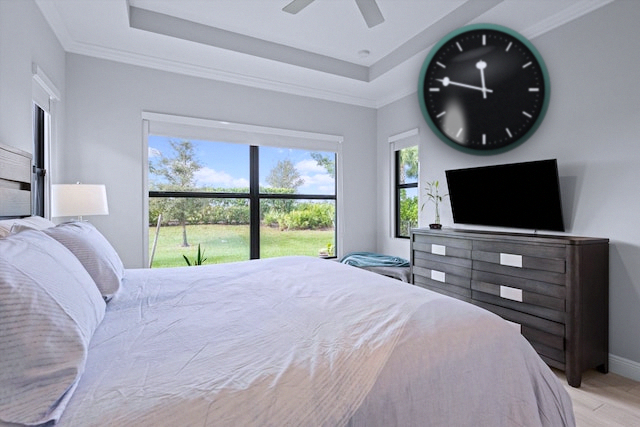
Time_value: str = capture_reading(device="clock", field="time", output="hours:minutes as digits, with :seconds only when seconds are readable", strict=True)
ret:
11:47
